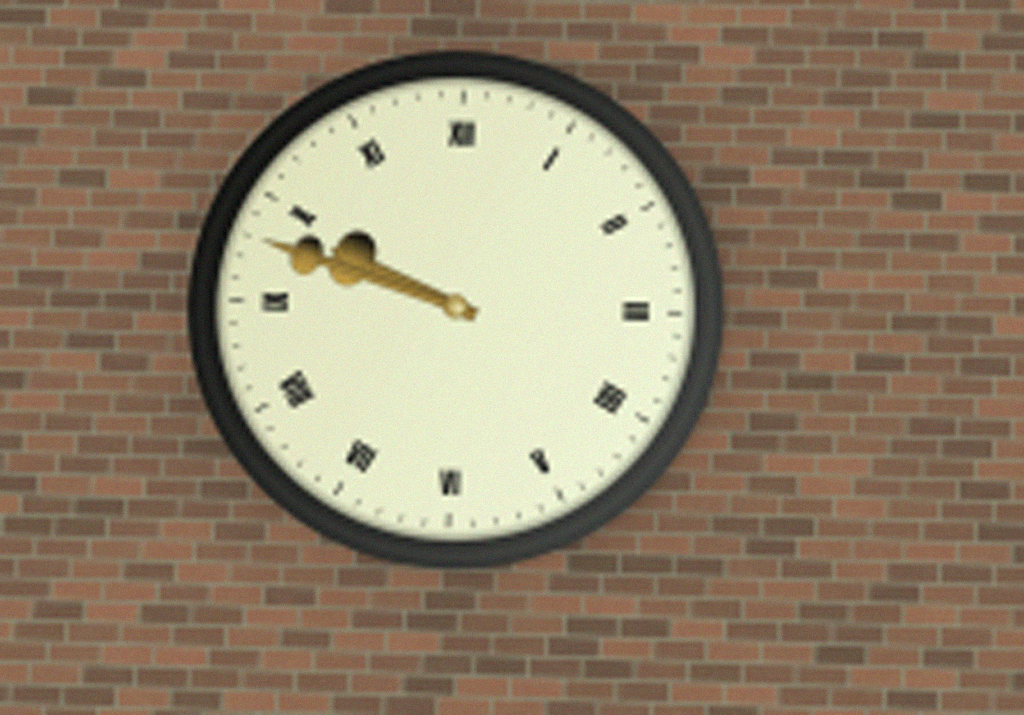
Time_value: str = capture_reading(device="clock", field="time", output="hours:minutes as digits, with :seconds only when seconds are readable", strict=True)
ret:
9:48
